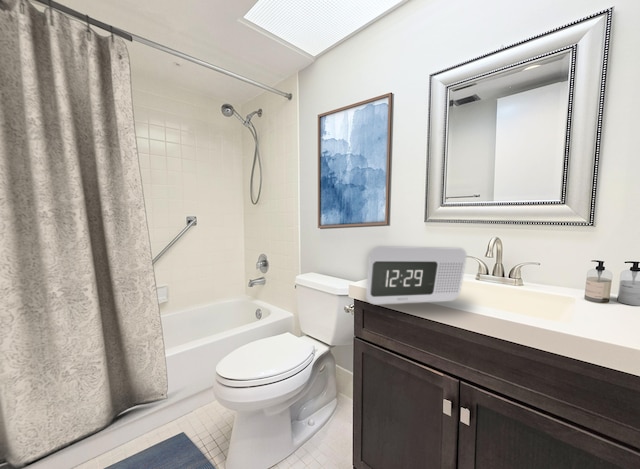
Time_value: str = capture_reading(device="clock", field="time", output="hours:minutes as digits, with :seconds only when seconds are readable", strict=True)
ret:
12:29
